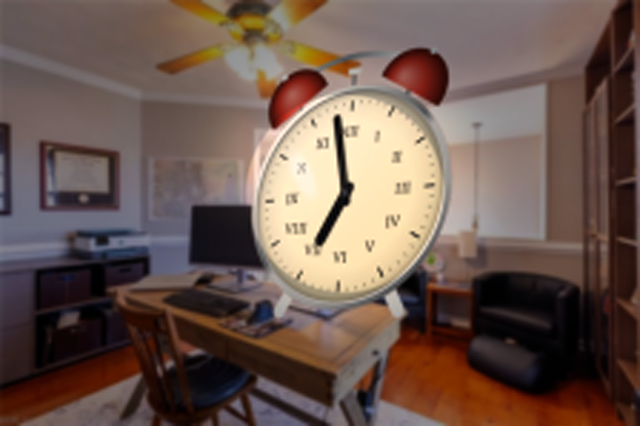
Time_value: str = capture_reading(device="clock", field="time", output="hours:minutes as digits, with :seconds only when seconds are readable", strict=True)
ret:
6:58
